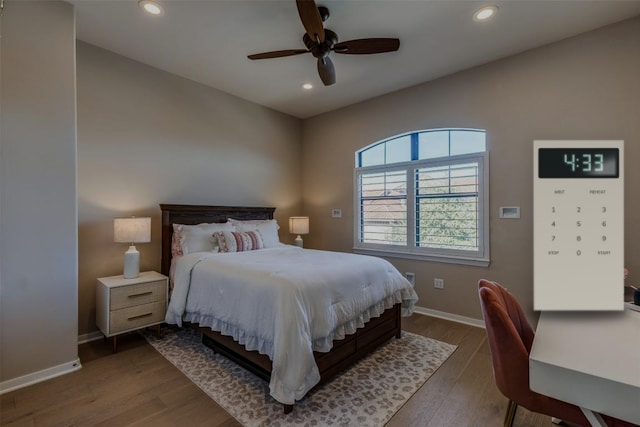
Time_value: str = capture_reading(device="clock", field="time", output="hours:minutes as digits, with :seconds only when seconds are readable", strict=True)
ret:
4:33
